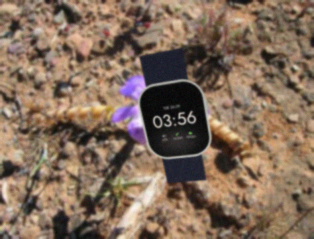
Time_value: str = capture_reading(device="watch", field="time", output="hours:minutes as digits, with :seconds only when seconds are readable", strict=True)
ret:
3:56
